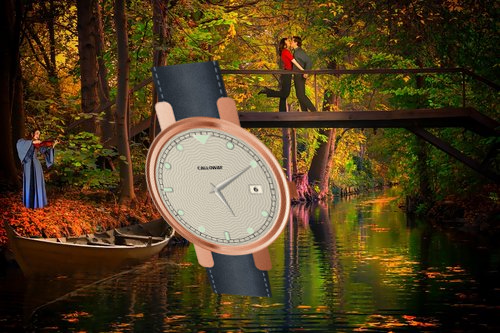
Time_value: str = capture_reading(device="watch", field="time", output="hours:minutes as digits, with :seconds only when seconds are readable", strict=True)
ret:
5:10
